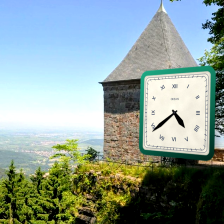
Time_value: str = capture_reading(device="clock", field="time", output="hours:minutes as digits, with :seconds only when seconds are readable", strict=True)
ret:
4:39
